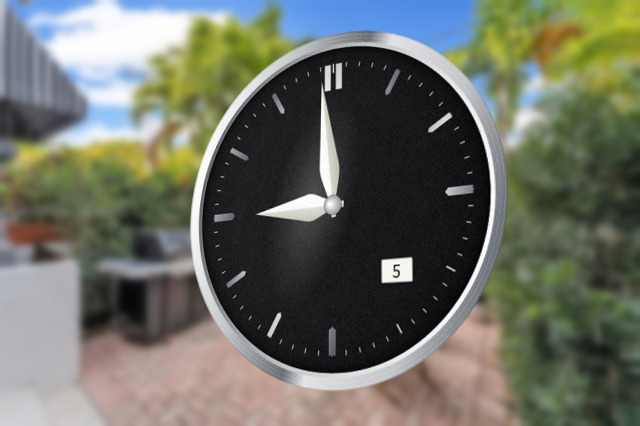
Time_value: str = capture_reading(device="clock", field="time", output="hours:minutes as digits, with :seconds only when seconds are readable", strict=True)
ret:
8:59
